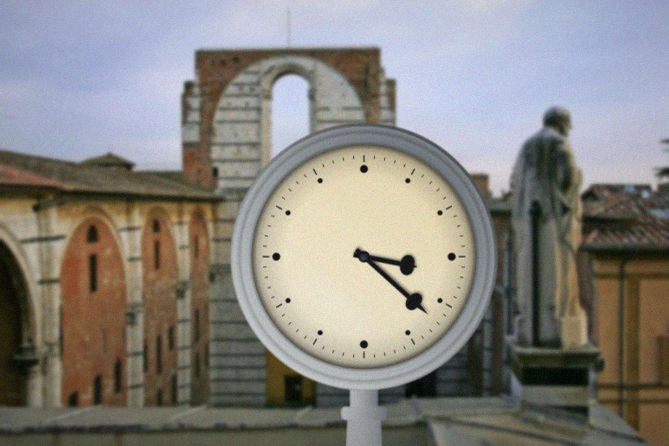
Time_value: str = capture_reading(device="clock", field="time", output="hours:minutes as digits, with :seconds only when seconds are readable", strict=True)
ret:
3:22
